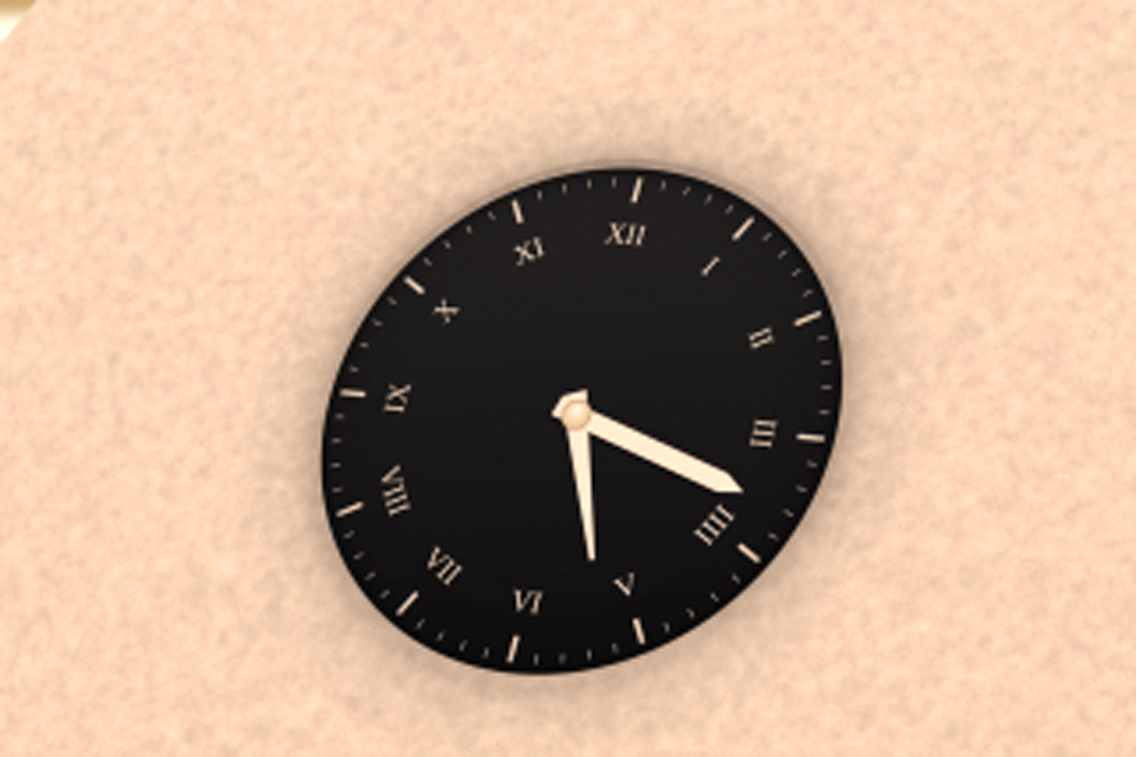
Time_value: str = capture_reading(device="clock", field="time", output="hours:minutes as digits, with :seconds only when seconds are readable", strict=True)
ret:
5:18
